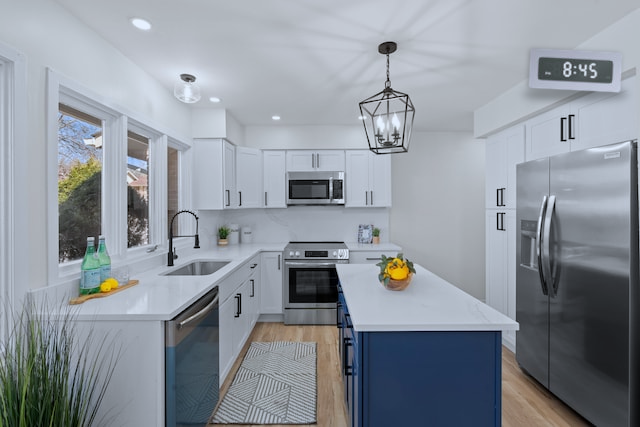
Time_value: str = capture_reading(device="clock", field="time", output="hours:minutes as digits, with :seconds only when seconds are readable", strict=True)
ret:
8:45
